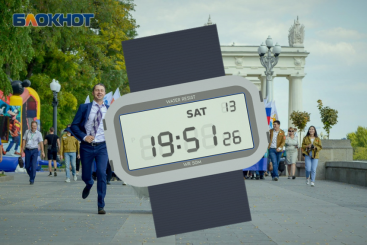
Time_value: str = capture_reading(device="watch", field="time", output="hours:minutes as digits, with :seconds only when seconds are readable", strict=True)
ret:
19:51:26
